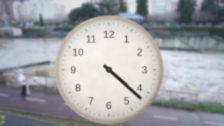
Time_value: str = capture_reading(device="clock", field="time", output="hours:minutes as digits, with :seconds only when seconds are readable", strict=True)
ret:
4:22
